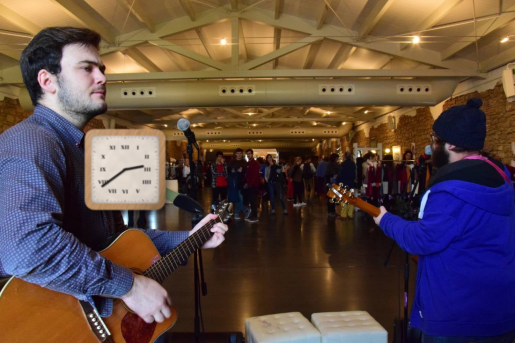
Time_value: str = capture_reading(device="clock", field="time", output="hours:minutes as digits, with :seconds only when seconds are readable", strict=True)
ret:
2:39
